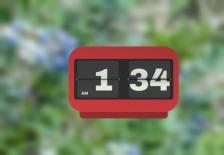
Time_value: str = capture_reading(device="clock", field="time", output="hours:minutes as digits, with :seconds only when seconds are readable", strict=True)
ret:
1:34
